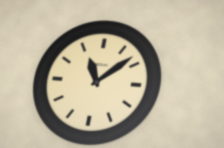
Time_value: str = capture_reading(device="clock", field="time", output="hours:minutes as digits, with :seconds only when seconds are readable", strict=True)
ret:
11:08
